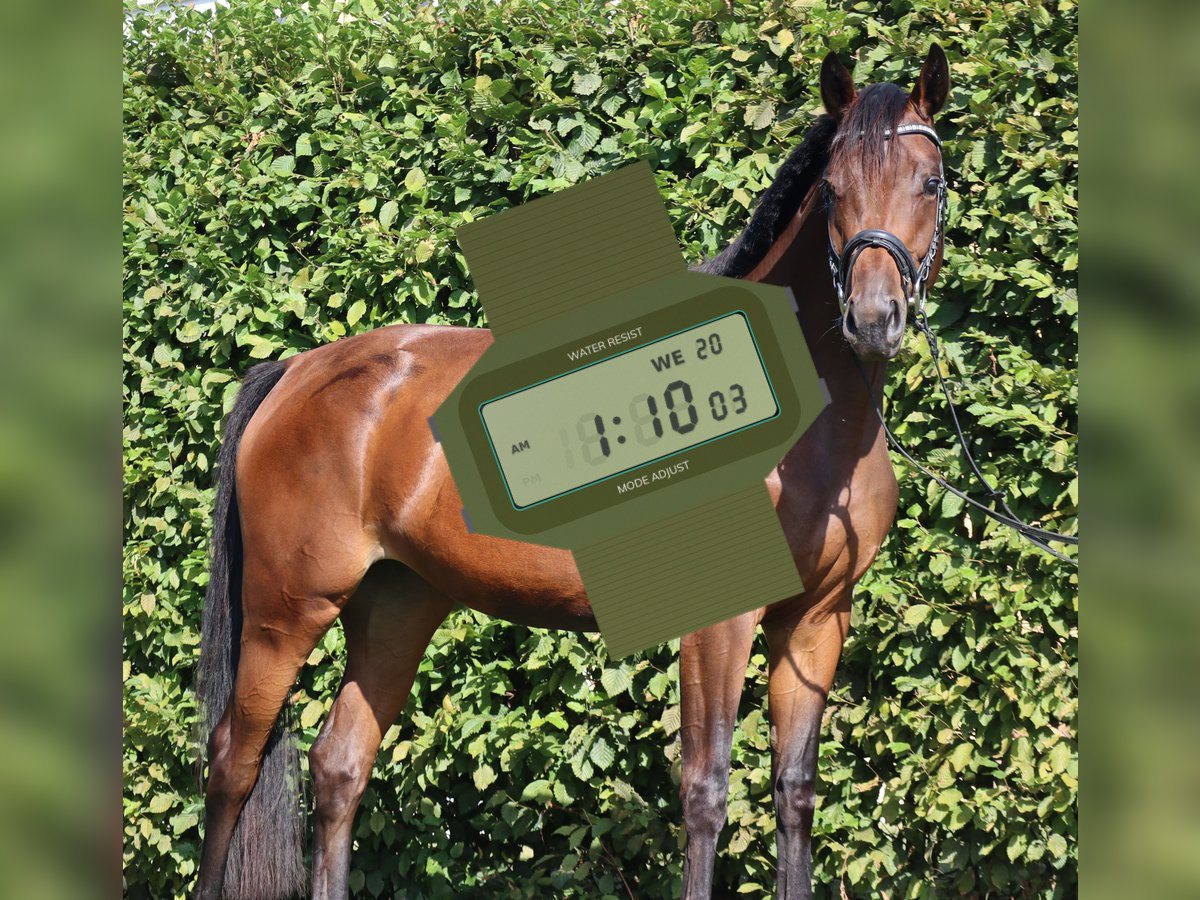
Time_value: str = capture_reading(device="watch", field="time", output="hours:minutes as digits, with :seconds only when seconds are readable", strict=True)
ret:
1:10:03
